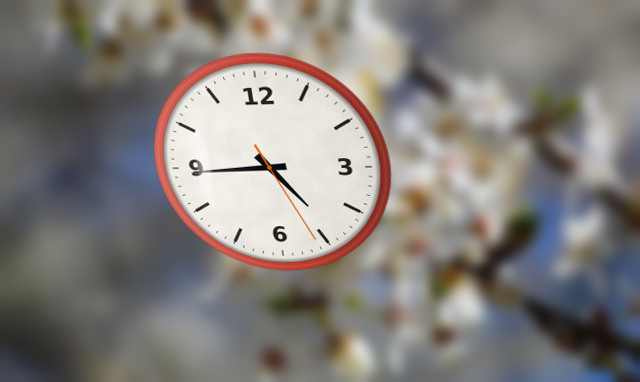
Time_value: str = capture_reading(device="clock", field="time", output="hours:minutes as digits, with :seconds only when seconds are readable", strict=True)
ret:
4:44:26
